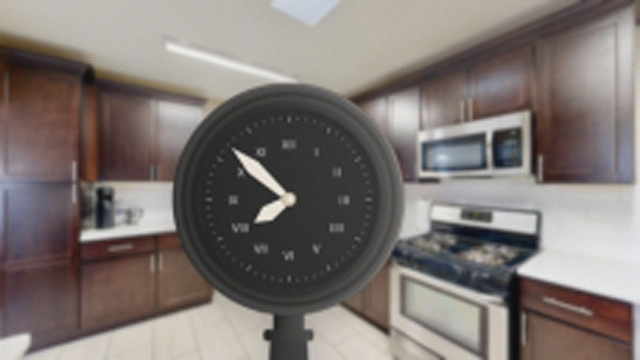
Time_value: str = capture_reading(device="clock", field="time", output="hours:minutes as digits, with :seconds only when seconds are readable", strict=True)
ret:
7:52
